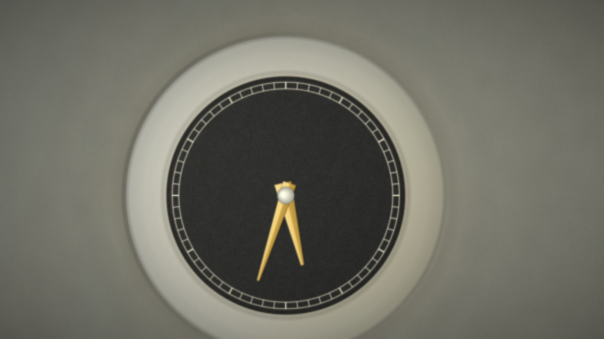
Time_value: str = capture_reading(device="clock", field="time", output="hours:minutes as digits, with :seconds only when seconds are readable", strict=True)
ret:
5:33
